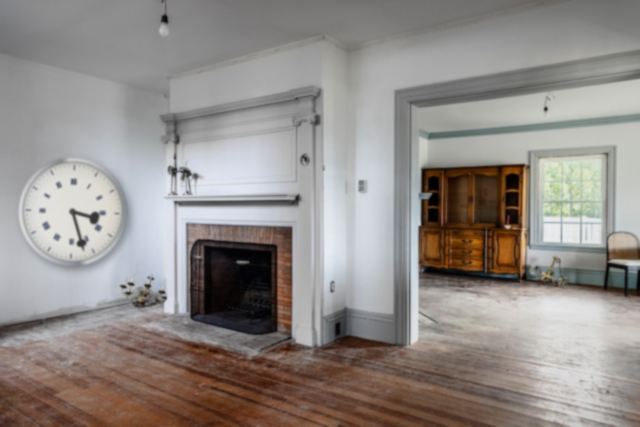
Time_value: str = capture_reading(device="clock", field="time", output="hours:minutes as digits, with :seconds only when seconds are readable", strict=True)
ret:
3:27
